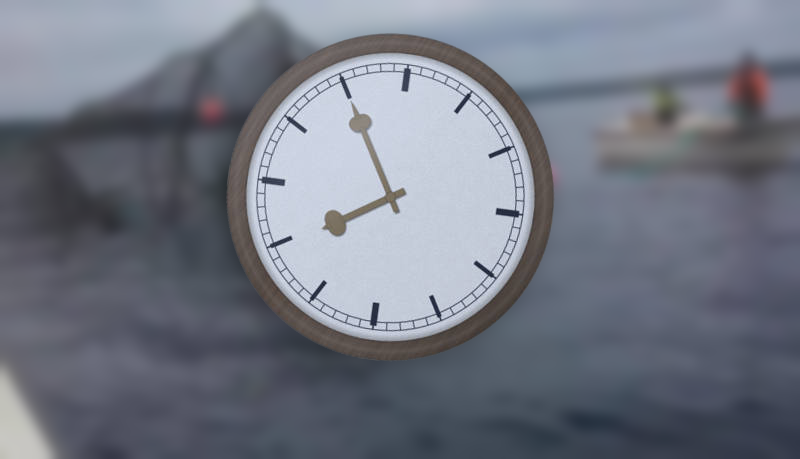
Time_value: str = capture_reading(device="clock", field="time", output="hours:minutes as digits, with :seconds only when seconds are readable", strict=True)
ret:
7:55
